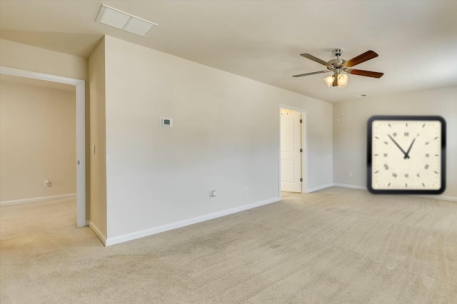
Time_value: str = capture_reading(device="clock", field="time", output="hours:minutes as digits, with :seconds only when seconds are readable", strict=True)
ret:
12:53
